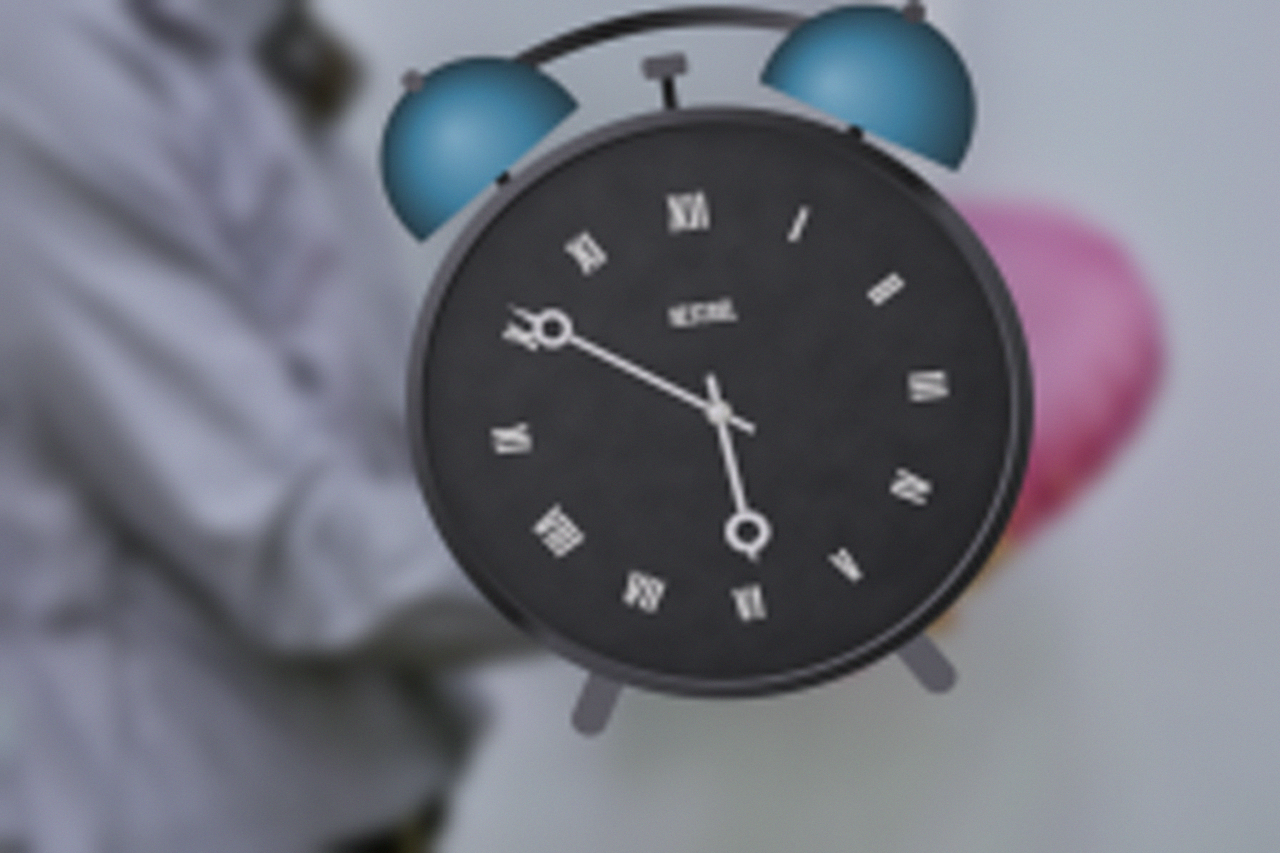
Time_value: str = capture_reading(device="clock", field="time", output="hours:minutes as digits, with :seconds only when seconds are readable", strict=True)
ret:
5:51
